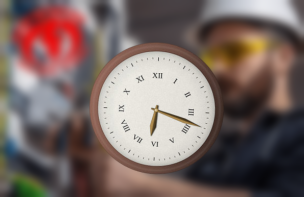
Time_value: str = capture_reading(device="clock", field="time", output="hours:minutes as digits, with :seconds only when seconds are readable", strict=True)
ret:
6:18
